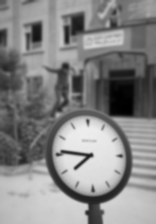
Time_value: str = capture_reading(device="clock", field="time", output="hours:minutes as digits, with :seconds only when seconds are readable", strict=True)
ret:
7:46
